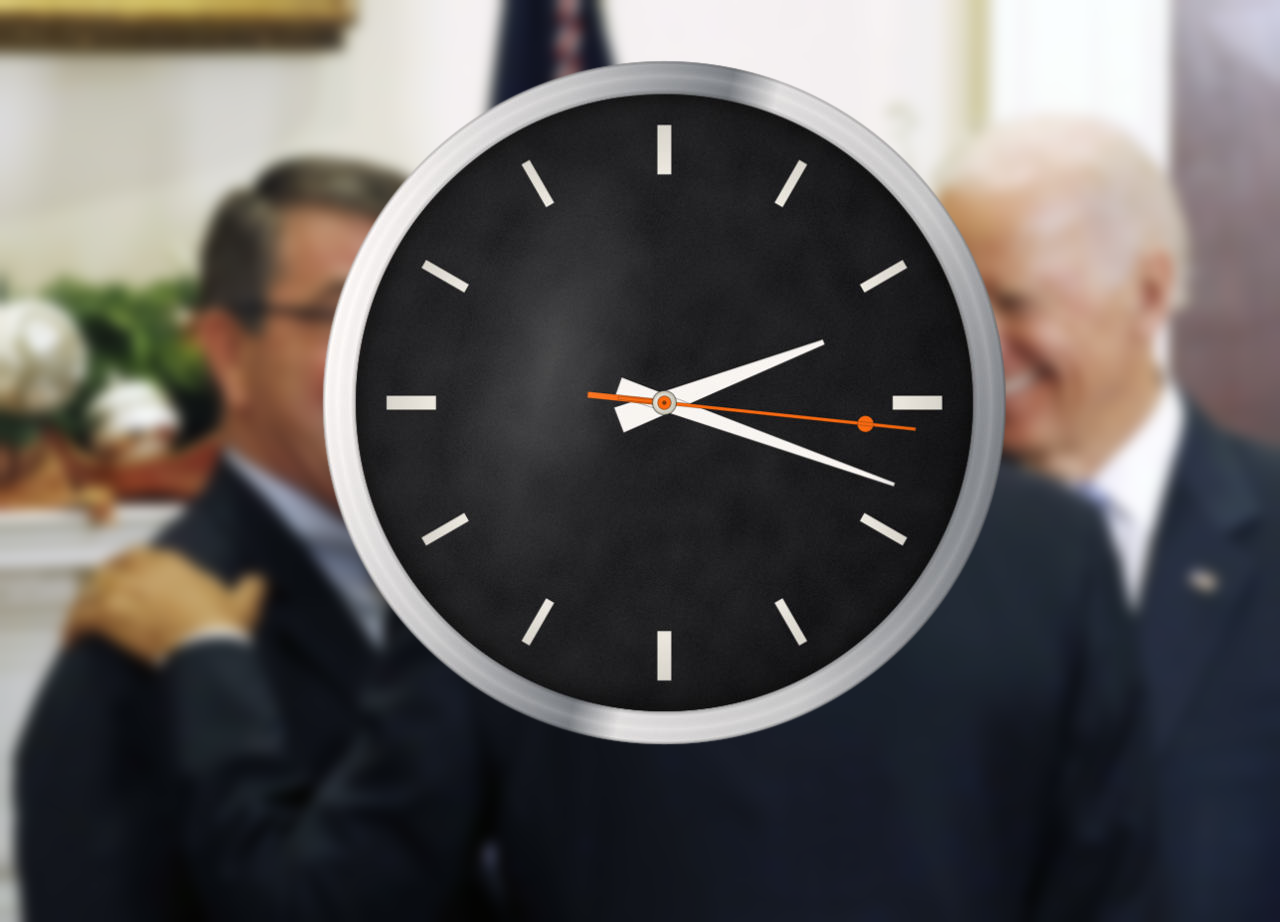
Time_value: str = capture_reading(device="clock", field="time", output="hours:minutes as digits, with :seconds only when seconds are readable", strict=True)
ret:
2:18:16
